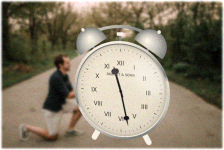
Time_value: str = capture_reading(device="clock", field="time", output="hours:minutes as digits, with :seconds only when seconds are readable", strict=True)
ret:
11:28
